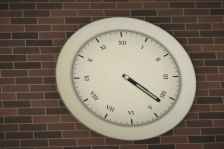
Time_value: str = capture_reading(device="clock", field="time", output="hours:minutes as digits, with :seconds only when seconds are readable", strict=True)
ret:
4:22
